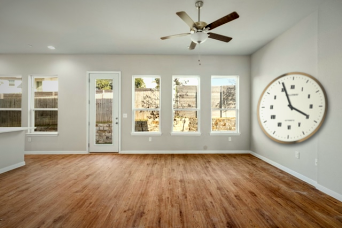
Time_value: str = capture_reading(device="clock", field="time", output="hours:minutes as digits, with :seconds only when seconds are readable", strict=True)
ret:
3:56
